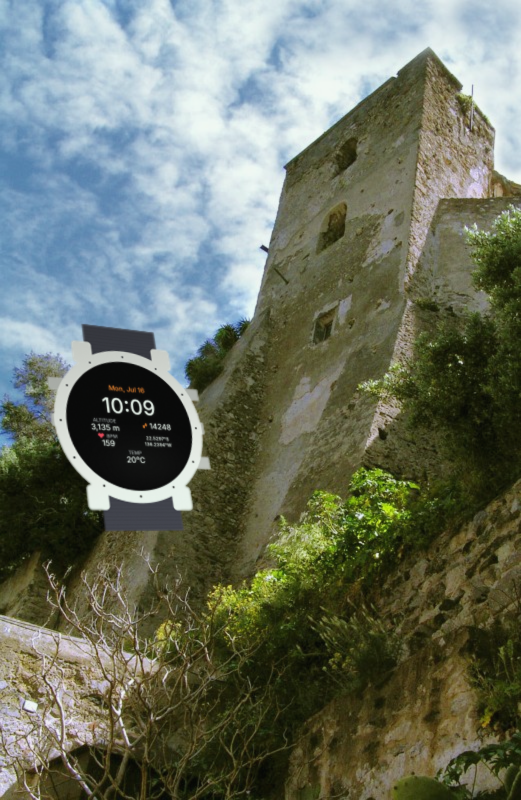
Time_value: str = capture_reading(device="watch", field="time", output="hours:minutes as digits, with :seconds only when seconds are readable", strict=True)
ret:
10:09
